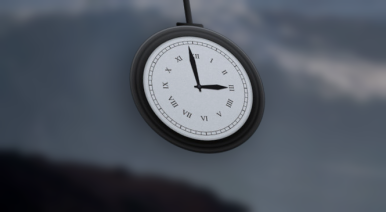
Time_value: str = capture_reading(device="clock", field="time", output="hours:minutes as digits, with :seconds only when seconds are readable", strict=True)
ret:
2:59
